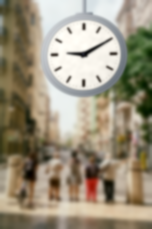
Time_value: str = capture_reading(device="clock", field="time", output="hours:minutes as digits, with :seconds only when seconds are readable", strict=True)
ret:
9:10
